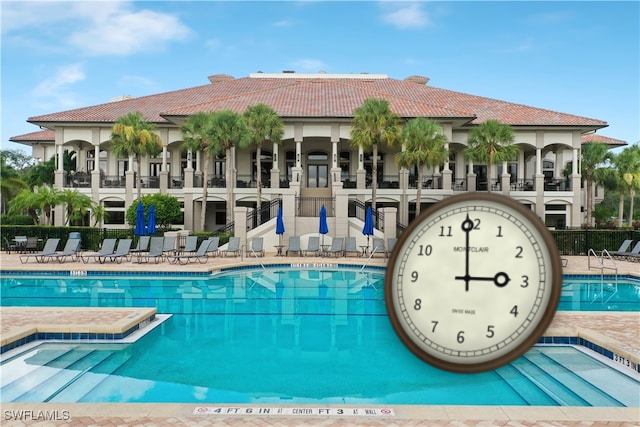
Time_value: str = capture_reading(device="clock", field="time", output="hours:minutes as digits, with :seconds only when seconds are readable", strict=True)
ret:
2:59
